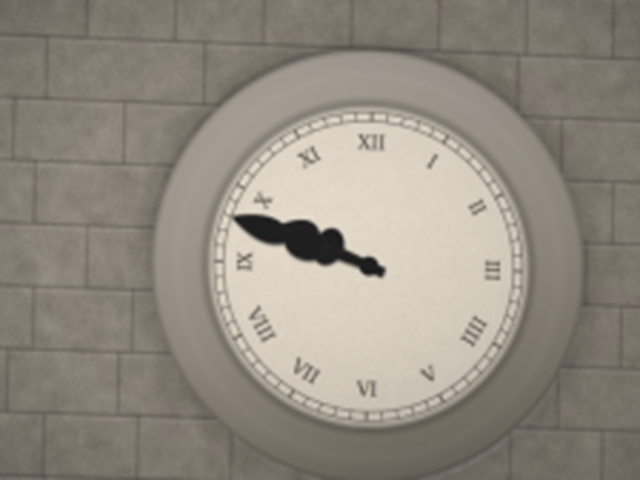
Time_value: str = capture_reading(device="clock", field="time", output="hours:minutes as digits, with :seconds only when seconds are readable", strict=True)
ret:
9:48
